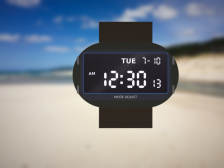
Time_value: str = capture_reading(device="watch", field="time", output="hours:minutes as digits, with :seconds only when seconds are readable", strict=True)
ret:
12:30:13
